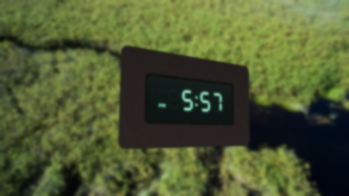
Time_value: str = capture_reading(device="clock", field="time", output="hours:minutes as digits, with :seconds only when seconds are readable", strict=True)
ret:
5:57
